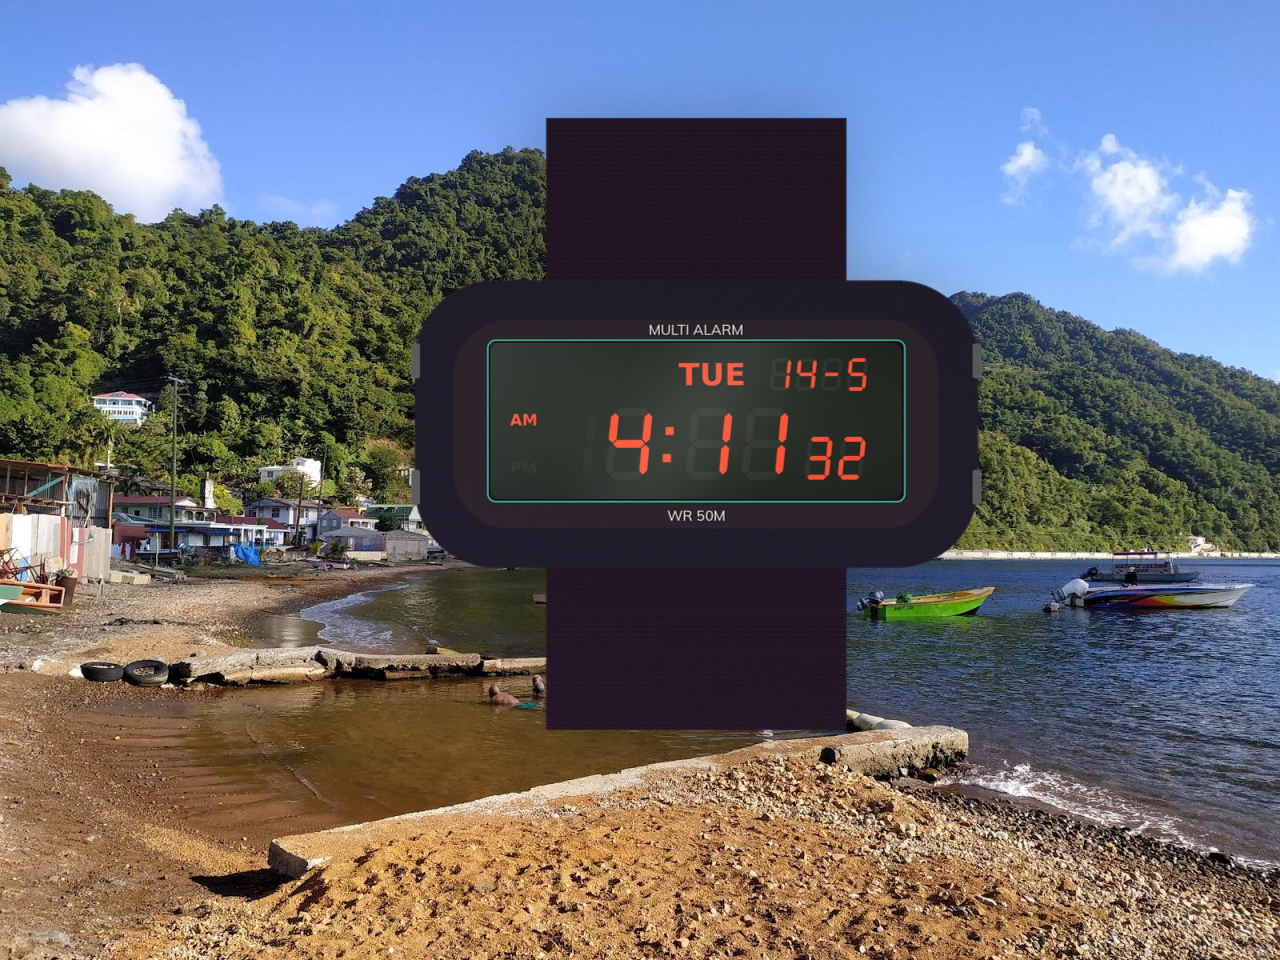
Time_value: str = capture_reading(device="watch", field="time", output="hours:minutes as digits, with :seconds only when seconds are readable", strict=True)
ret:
4:11:32
